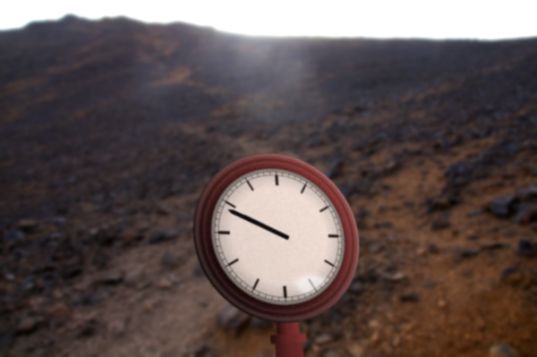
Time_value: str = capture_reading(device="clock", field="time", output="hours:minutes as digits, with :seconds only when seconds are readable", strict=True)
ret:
9:49
